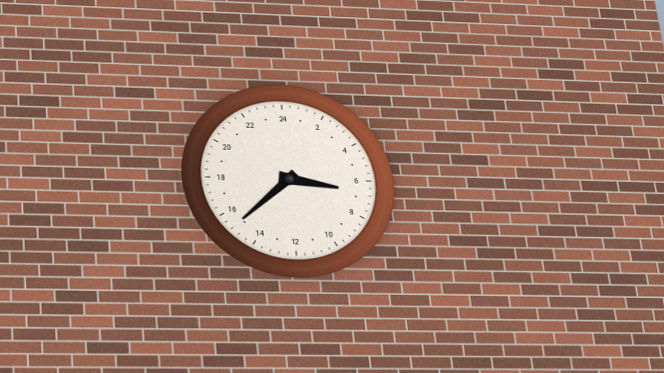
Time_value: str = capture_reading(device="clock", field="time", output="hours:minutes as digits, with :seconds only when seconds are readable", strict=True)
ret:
6:38
